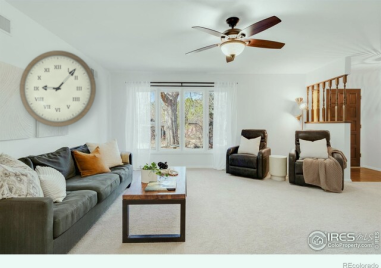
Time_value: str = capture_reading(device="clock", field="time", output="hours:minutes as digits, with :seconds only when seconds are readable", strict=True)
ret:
9:07
